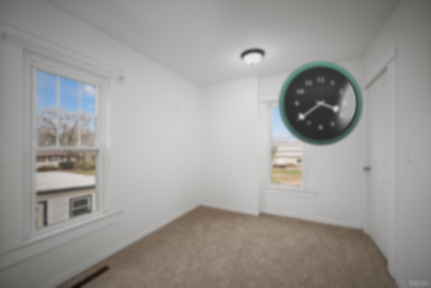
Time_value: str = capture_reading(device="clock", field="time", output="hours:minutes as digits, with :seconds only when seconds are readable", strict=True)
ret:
3:39
